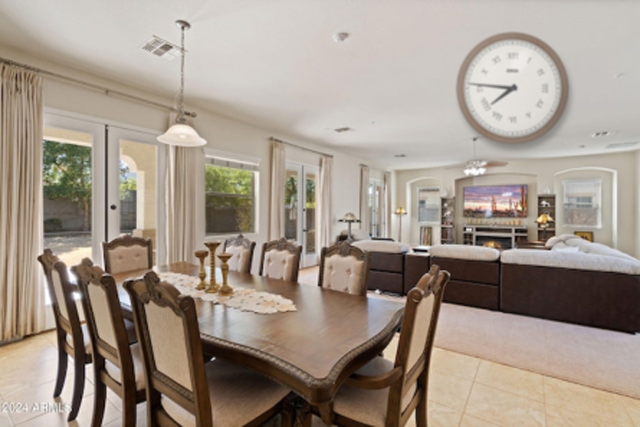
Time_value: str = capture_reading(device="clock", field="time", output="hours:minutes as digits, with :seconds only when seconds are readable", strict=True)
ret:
7:46
